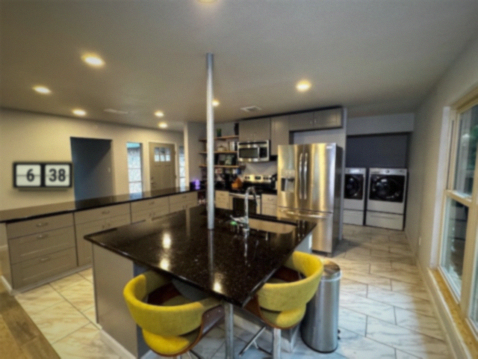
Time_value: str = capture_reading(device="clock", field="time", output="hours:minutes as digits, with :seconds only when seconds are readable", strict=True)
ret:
6:38
